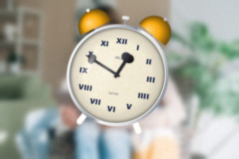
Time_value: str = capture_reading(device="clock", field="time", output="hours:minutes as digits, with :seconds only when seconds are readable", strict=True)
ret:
12:49
